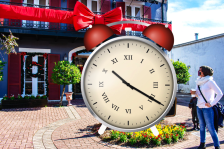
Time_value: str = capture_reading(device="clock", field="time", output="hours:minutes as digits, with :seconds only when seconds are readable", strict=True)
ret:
10:20
